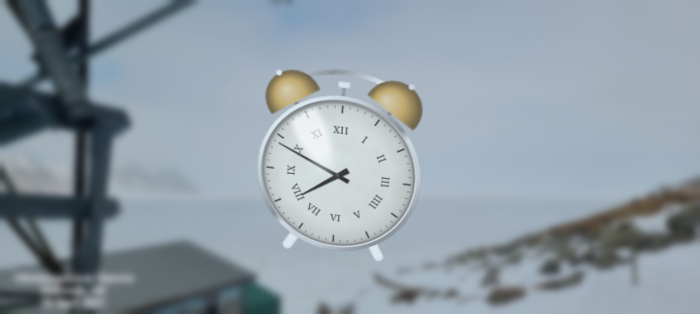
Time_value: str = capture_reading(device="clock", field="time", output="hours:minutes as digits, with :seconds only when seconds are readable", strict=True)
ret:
7:49
